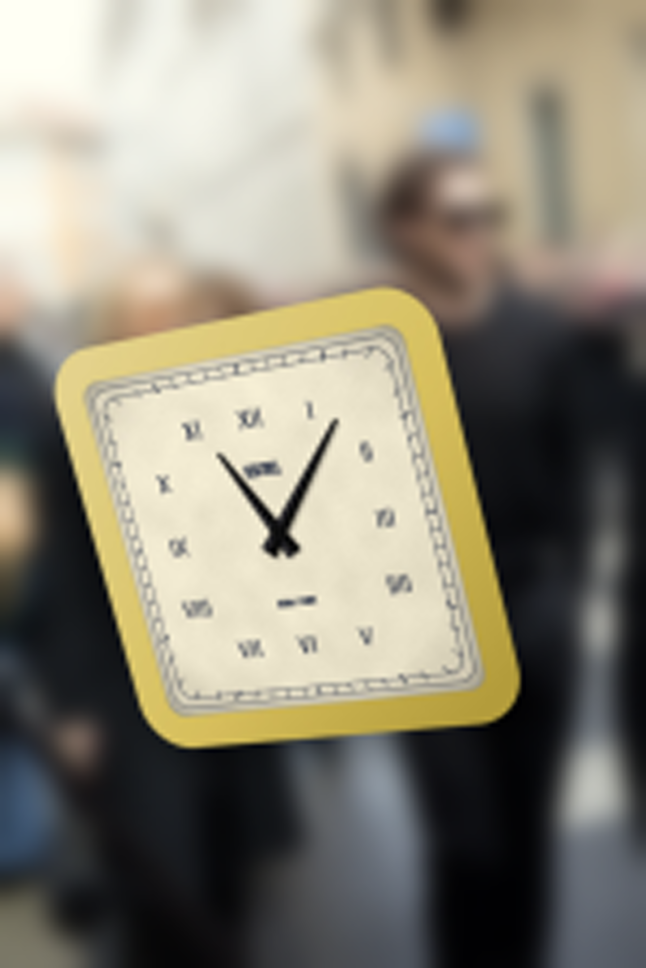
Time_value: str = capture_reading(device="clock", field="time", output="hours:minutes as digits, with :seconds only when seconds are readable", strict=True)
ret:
11:07
